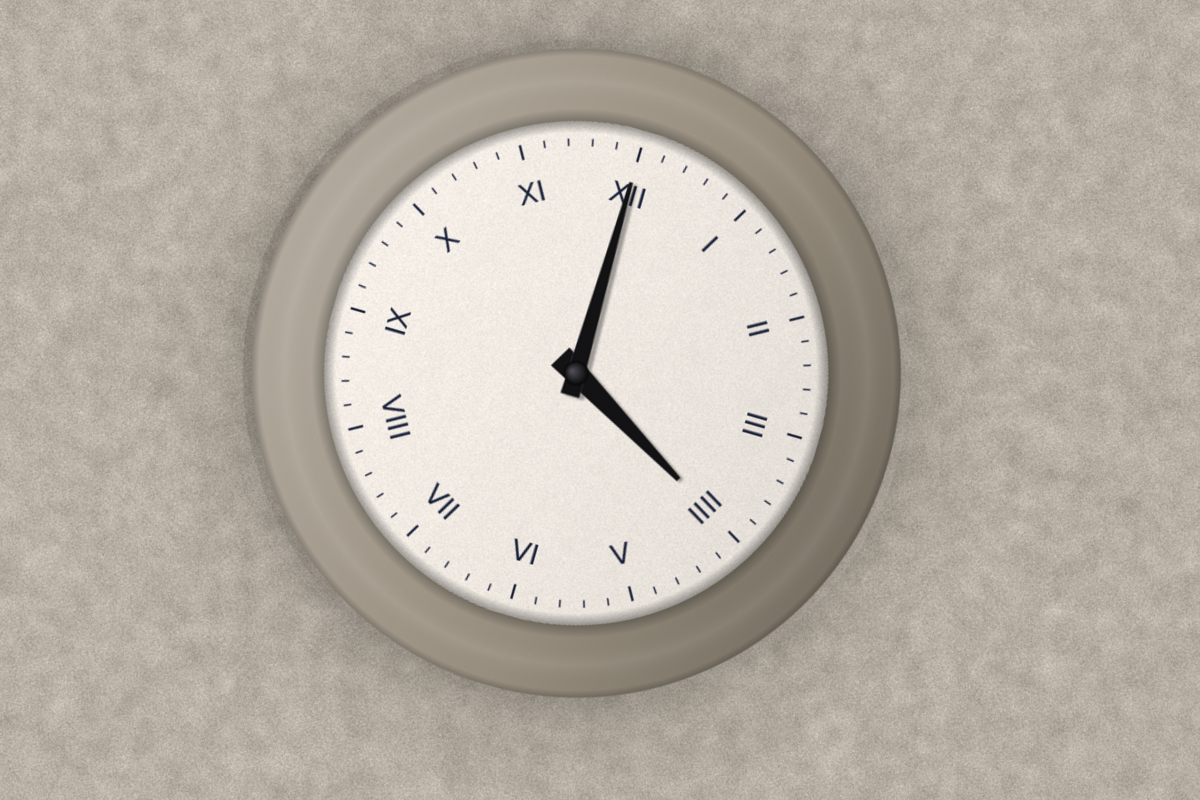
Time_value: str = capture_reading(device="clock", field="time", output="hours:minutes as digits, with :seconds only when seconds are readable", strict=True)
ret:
4:00
